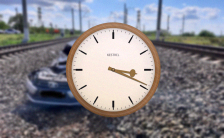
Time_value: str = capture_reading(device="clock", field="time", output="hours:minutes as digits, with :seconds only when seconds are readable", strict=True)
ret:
3:19
